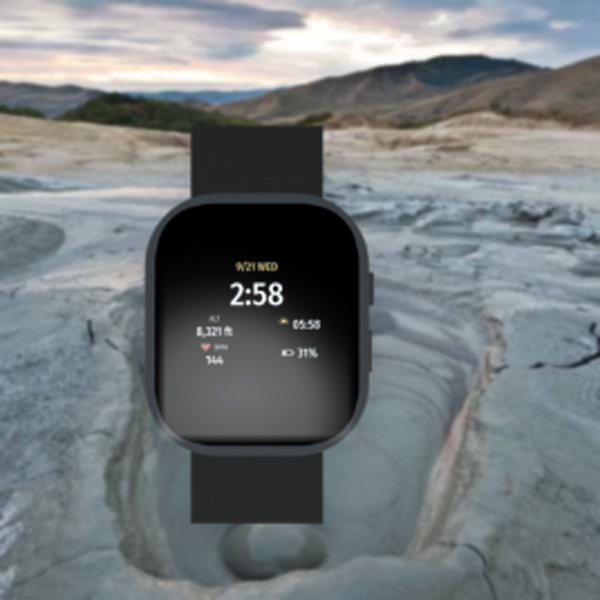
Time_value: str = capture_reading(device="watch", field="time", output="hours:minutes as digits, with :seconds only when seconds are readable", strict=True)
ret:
2:58
